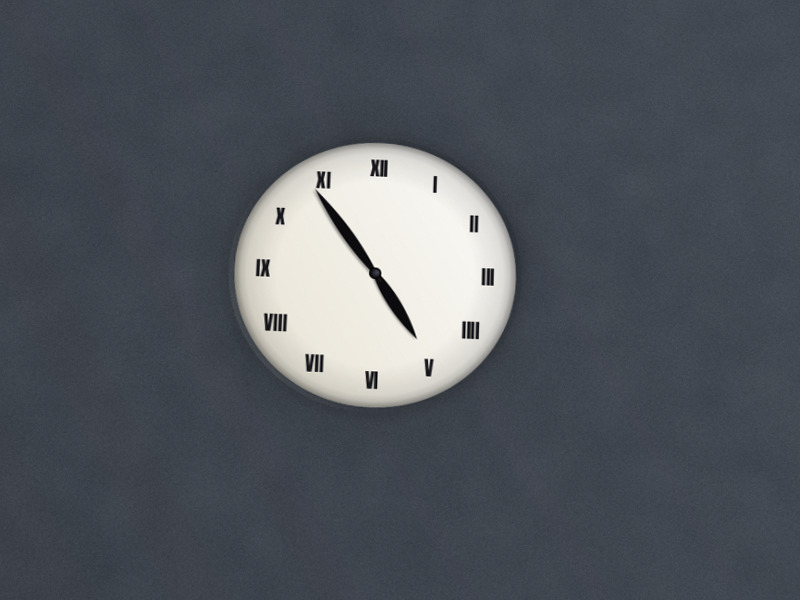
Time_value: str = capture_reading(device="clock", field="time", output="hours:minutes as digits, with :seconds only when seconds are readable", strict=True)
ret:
4:54
